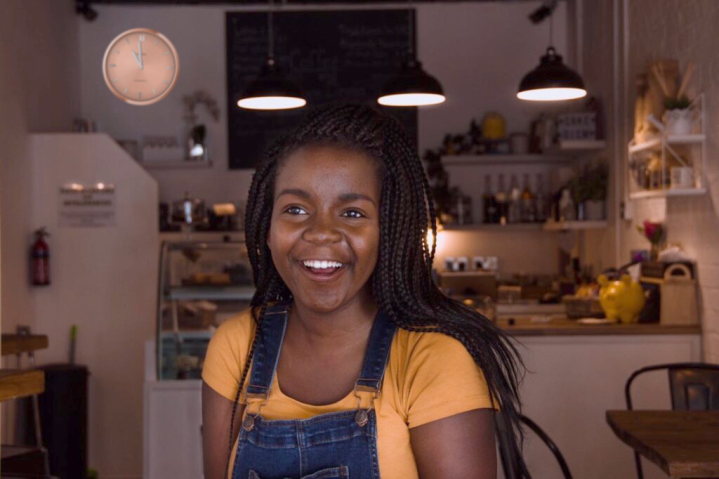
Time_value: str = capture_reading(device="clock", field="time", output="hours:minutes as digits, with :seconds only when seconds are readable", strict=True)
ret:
10:59
